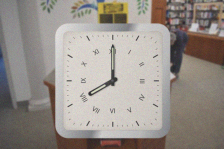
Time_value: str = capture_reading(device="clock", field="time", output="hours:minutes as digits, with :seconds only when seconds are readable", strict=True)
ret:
8:00
